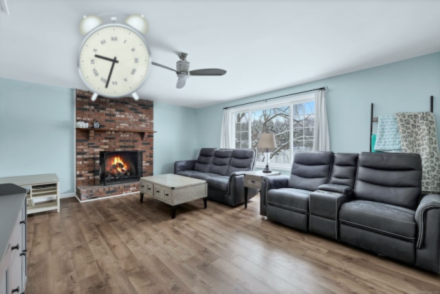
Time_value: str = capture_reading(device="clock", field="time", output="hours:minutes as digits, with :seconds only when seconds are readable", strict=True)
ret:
9:33
